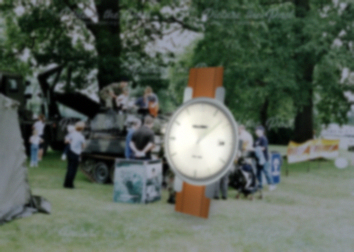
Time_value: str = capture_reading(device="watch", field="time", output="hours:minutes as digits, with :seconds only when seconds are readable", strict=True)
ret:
1:08
